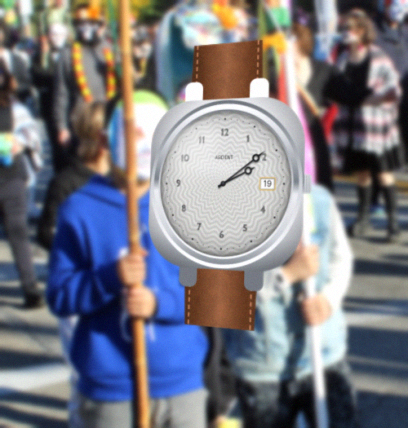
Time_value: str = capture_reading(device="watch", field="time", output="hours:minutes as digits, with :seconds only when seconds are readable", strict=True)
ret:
2:09
